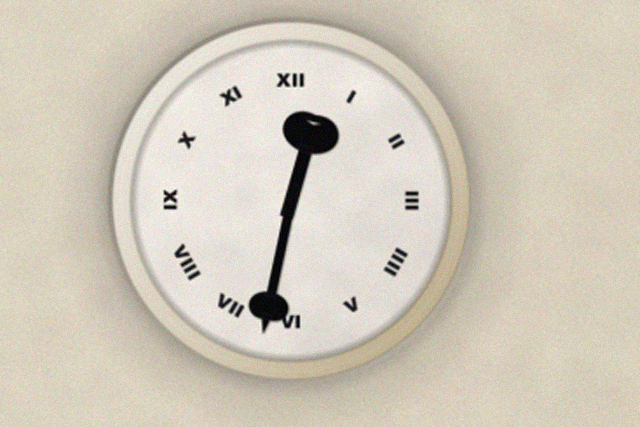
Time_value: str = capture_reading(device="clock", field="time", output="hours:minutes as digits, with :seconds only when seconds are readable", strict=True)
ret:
12:32
